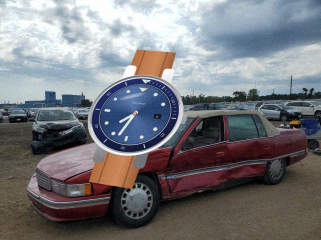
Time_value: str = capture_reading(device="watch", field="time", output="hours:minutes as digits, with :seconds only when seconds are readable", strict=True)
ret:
7:33
